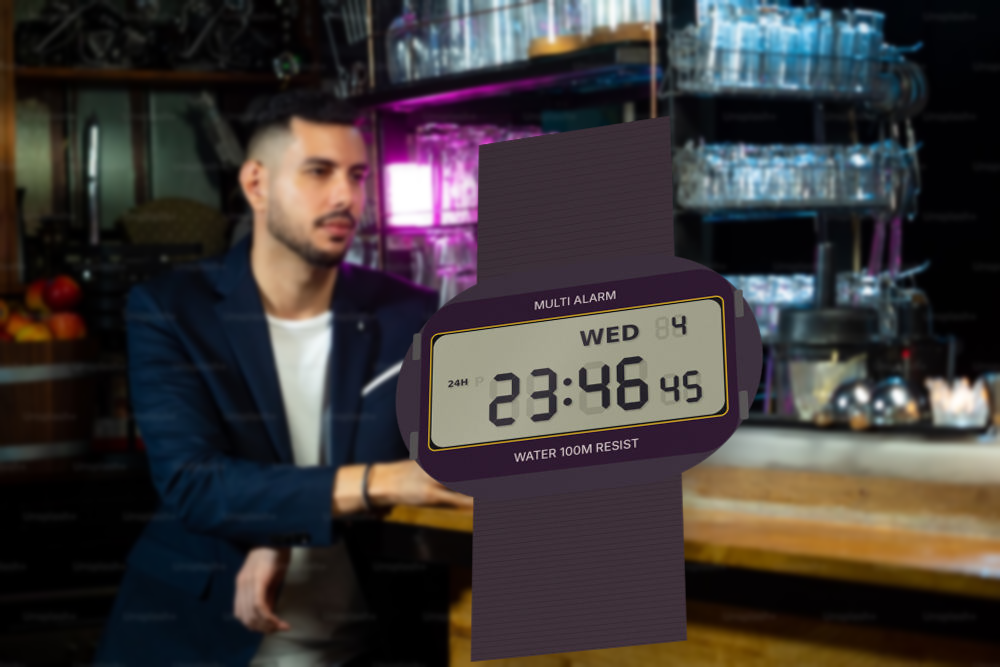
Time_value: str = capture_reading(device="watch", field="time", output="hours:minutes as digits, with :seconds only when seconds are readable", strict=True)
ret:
23:46:45
